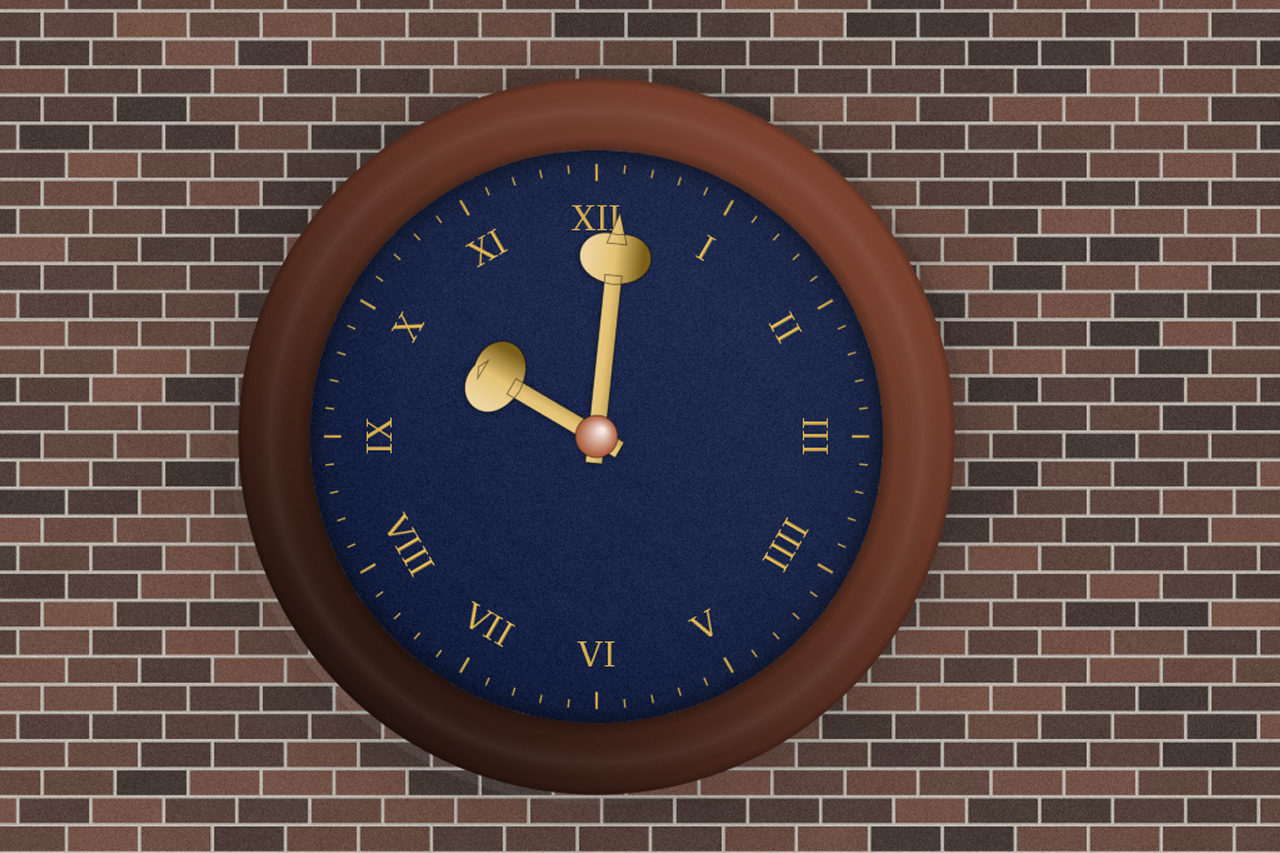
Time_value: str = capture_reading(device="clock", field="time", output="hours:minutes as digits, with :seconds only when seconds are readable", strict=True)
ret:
10:01
